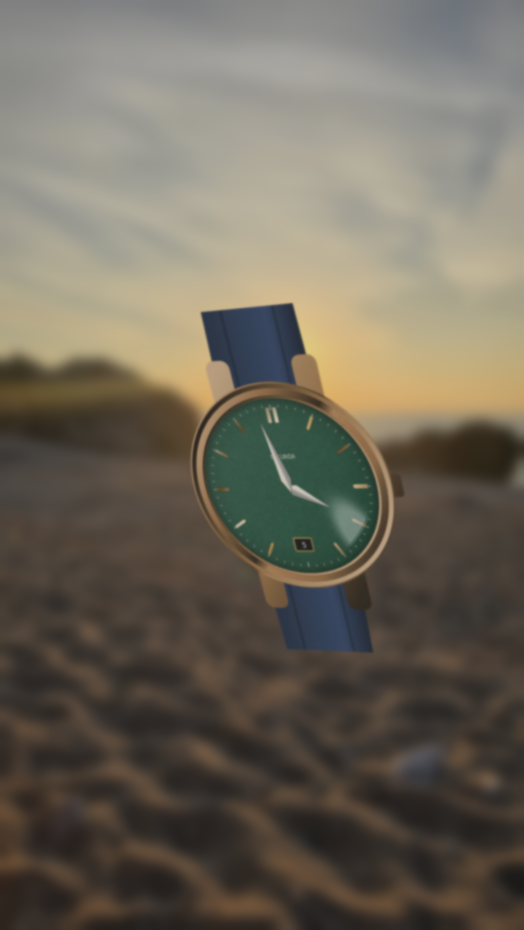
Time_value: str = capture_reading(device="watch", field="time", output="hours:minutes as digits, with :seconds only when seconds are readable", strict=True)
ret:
3:58
